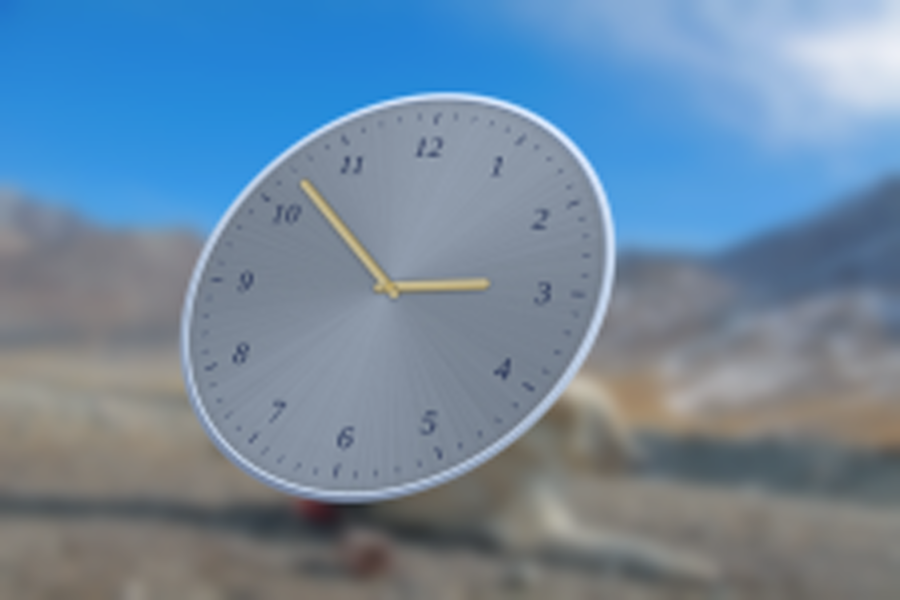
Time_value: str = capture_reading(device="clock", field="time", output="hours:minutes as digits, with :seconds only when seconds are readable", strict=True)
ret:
2:52
